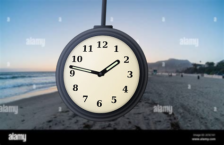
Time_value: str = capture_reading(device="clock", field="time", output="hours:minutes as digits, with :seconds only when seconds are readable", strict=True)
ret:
1:47
